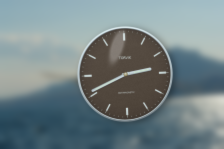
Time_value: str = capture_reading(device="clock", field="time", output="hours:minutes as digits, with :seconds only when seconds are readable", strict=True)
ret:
2:41
